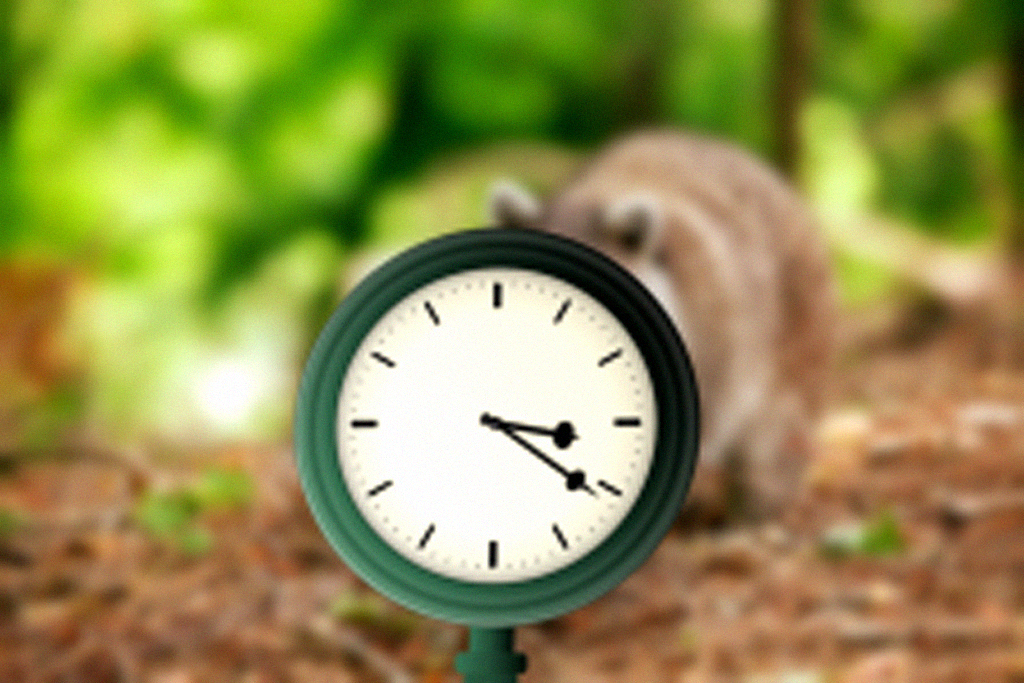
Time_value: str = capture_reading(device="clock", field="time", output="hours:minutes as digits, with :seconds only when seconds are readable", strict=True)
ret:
3:21
